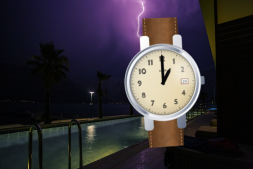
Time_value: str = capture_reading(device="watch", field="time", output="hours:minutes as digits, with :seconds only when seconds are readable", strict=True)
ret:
1:00
